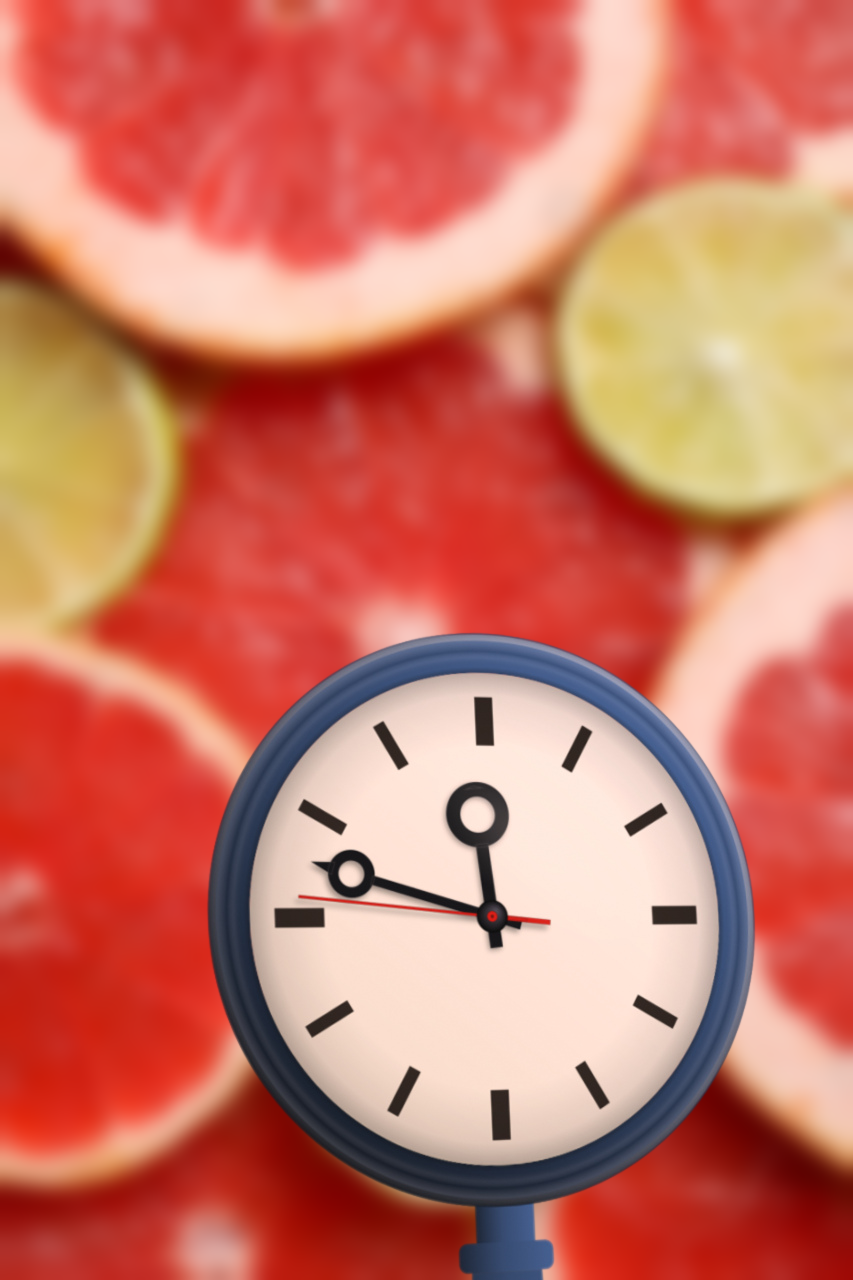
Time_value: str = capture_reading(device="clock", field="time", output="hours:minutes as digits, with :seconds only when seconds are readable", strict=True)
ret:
11:47:46
